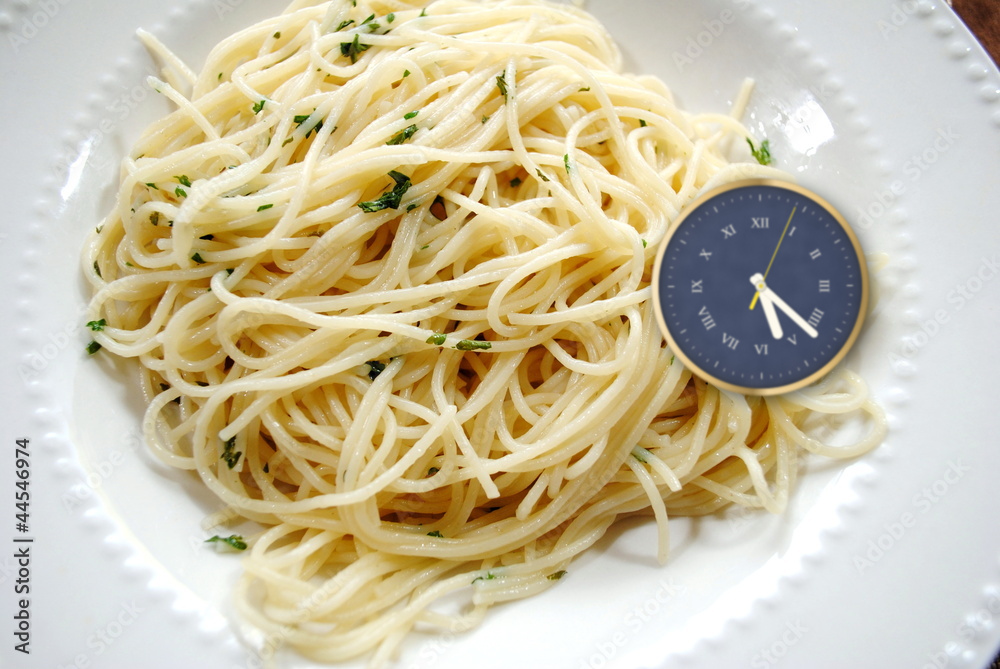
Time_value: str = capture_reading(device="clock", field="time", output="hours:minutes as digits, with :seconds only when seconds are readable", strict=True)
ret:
5:22:04
